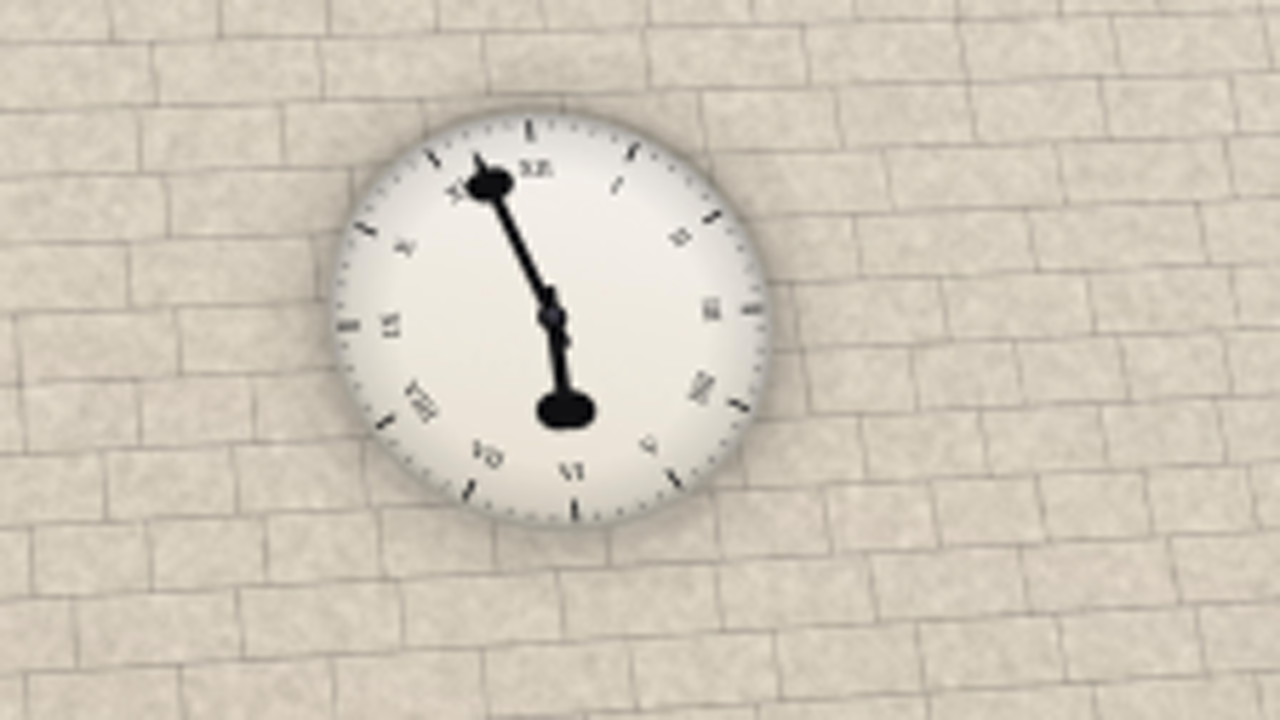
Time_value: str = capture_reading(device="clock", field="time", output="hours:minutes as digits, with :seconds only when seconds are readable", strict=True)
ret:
5:57
